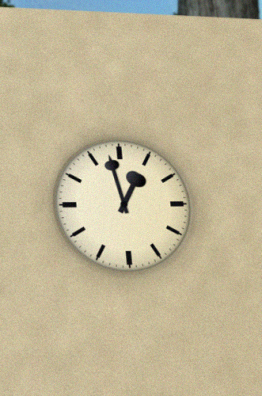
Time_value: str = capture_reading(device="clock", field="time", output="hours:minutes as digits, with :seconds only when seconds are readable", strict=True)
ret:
12:58
